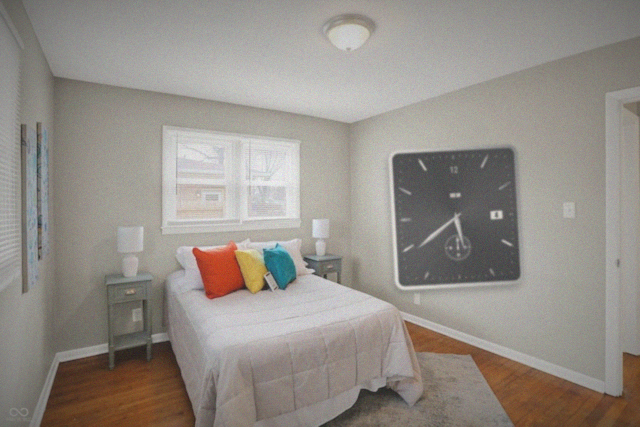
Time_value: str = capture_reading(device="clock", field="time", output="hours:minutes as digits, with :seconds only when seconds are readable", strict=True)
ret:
5:39
